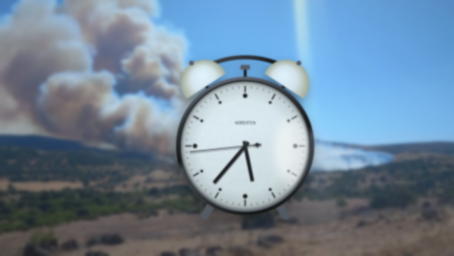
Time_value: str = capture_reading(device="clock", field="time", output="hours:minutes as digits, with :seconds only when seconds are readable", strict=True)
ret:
5:36:44
